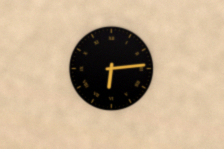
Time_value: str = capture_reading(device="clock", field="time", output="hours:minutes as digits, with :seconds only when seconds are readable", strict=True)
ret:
6:14
